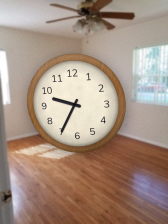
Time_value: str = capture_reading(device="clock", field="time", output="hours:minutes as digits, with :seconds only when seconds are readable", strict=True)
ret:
9:35
